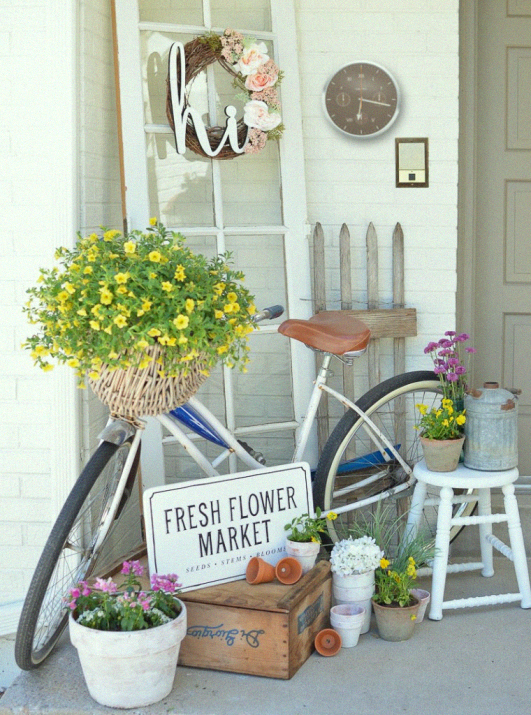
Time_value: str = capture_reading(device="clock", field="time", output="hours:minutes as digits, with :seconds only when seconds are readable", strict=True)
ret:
6:17
